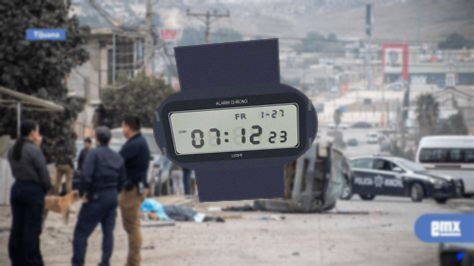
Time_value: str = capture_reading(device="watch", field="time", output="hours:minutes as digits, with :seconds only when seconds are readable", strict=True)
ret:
7:12:23
